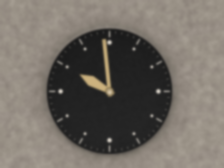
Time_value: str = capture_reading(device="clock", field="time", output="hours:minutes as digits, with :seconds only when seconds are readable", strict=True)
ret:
9:59
